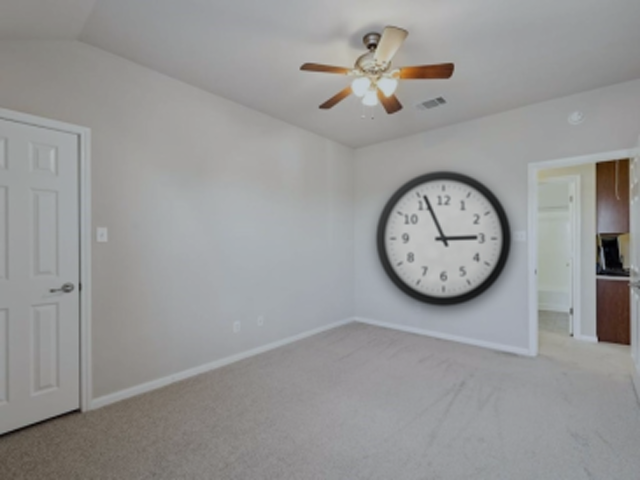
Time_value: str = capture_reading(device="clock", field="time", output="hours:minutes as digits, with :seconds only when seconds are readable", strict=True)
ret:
2:56
